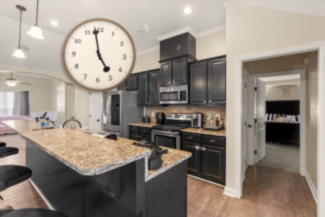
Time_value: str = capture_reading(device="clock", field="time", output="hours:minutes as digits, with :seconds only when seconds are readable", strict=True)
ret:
4:58
